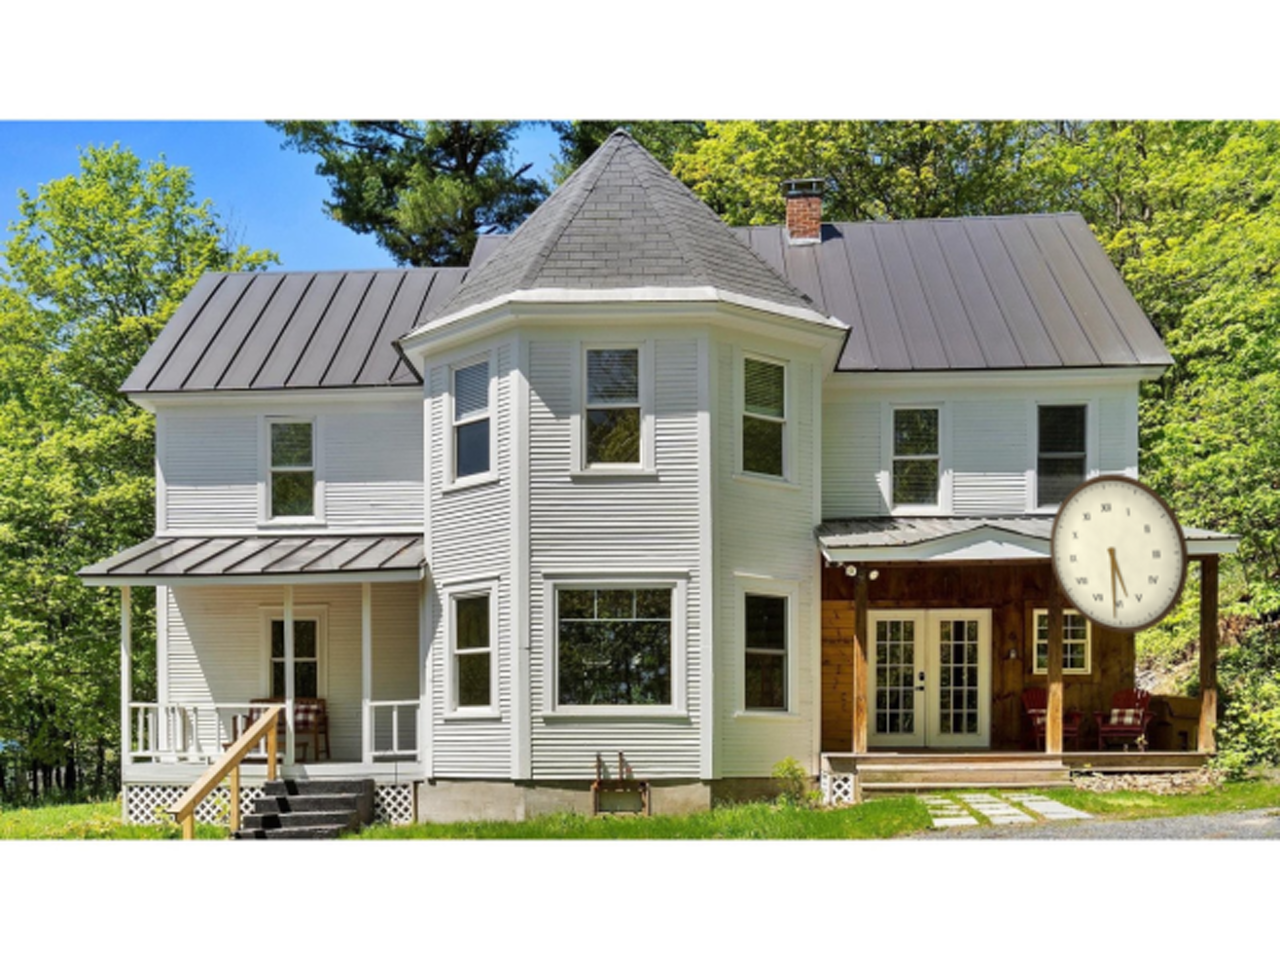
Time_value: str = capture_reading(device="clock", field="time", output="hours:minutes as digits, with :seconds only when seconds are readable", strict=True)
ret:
5:31
